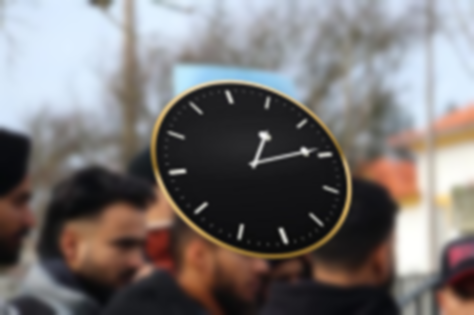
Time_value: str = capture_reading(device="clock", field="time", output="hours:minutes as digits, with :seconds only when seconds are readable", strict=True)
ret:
1:14
